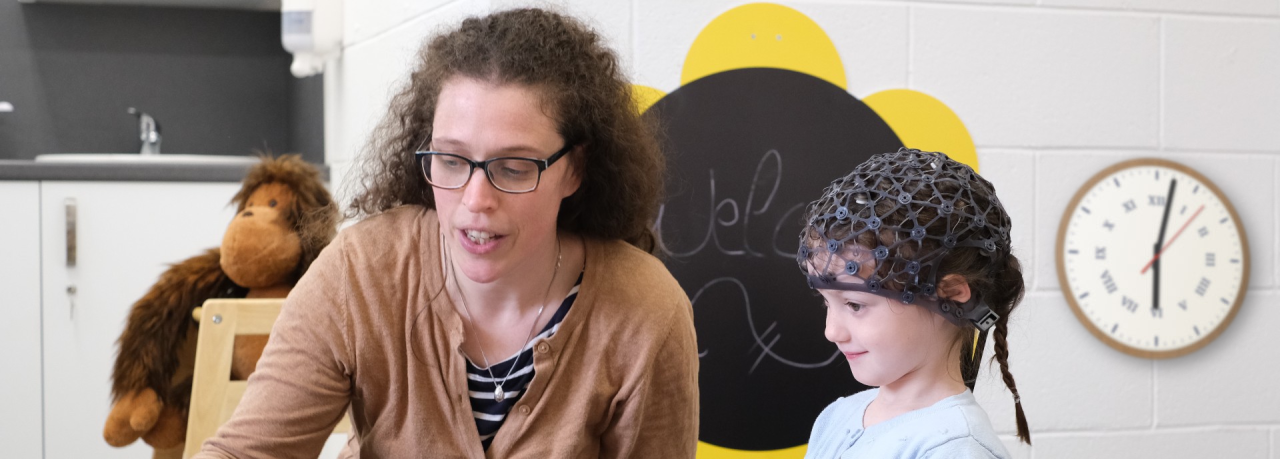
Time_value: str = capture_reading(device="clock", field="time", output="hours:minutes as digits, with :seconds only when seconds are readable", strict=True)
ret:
6:02:07
